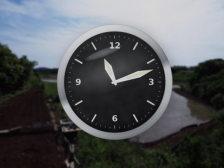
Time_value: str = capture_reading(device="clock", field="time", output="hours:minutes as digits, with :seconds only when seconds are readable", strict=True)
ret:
11:12
